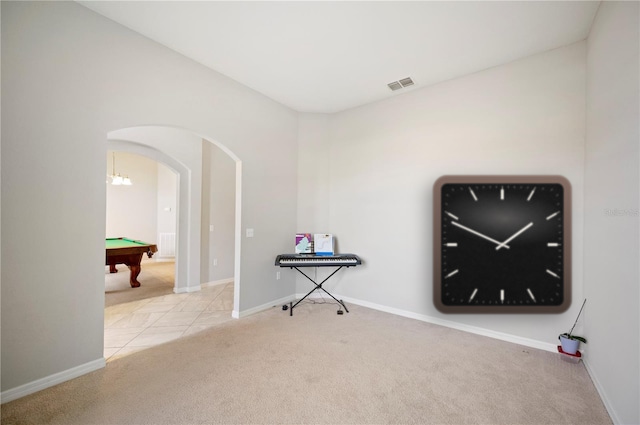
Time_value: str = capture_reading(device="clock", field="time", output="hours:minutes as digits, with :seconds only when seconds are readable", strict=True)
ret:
1:49
